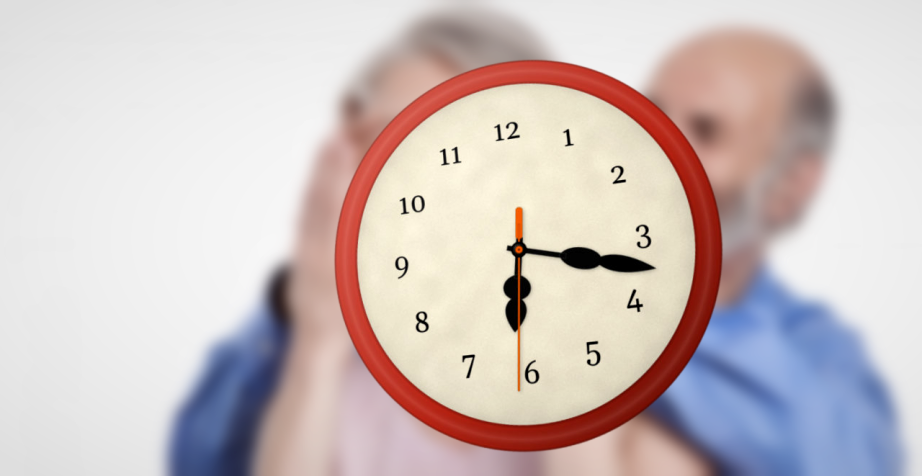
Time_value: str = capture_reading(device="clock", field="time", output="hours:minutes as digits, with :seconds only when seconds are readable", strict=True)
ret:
6:17:31
